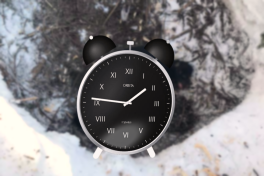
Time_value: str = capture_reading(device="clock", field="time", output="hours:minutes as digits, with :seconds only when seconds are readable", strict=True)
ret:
1:46
